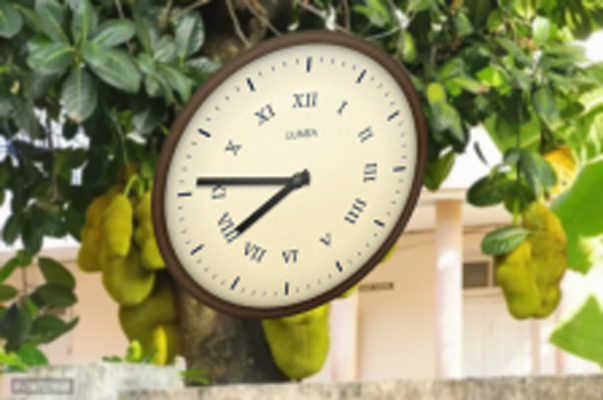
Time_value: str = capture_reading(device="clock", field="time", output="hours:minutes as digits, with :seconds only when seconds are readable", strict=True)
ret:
7:46
